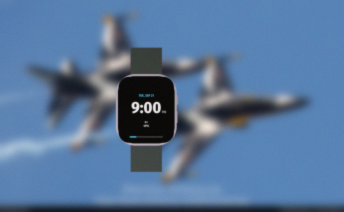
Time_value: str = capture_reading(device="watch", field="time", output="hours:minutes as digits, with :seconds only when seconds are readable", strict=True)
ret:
9:00
